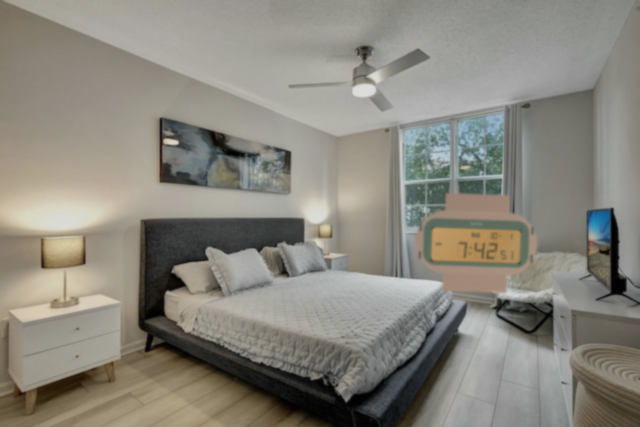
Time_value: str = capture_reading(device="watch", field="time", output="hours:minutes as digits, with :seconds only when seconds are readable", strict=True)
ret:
7:42
